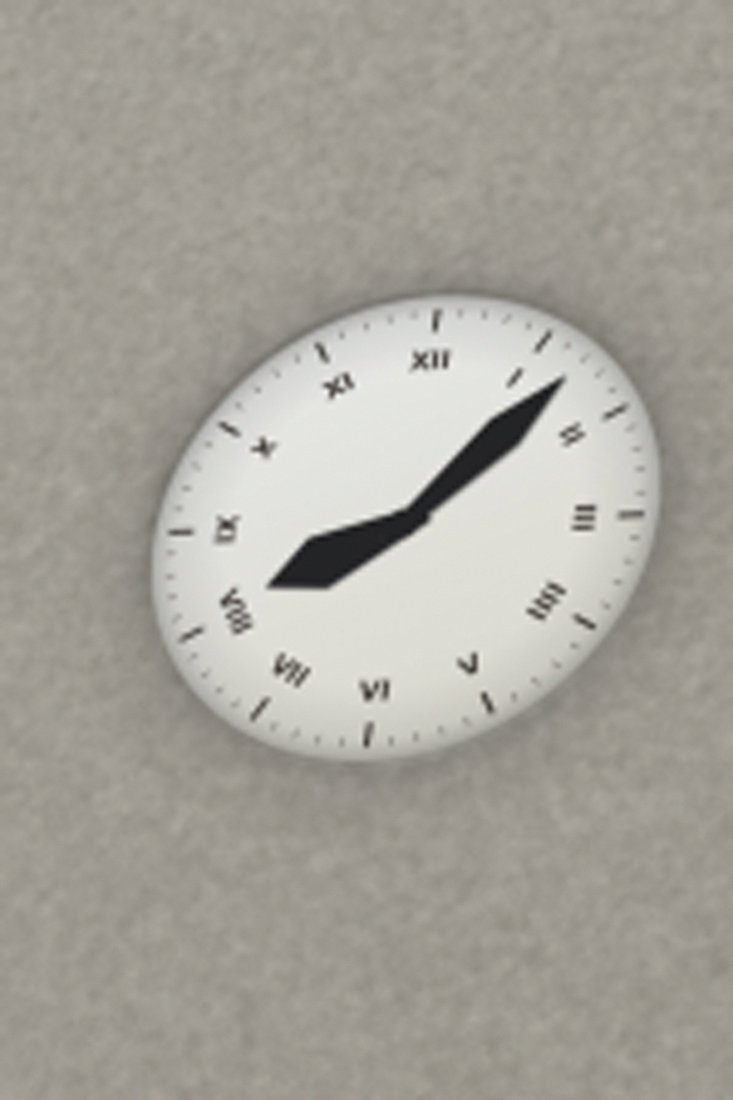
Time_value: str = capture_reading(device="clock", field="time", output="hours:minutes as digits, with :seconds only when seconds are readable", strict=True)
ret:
8:07
